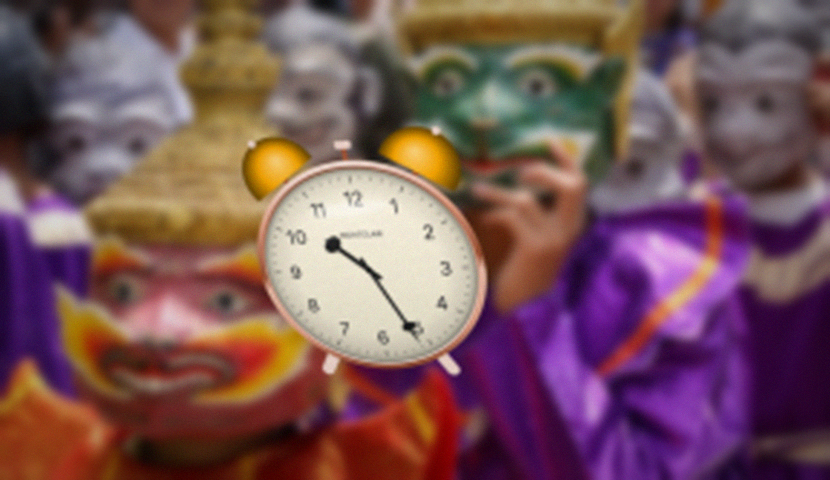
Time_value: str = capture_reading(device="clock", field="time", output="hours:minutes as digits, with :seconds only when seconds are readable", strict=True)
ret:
10:26
